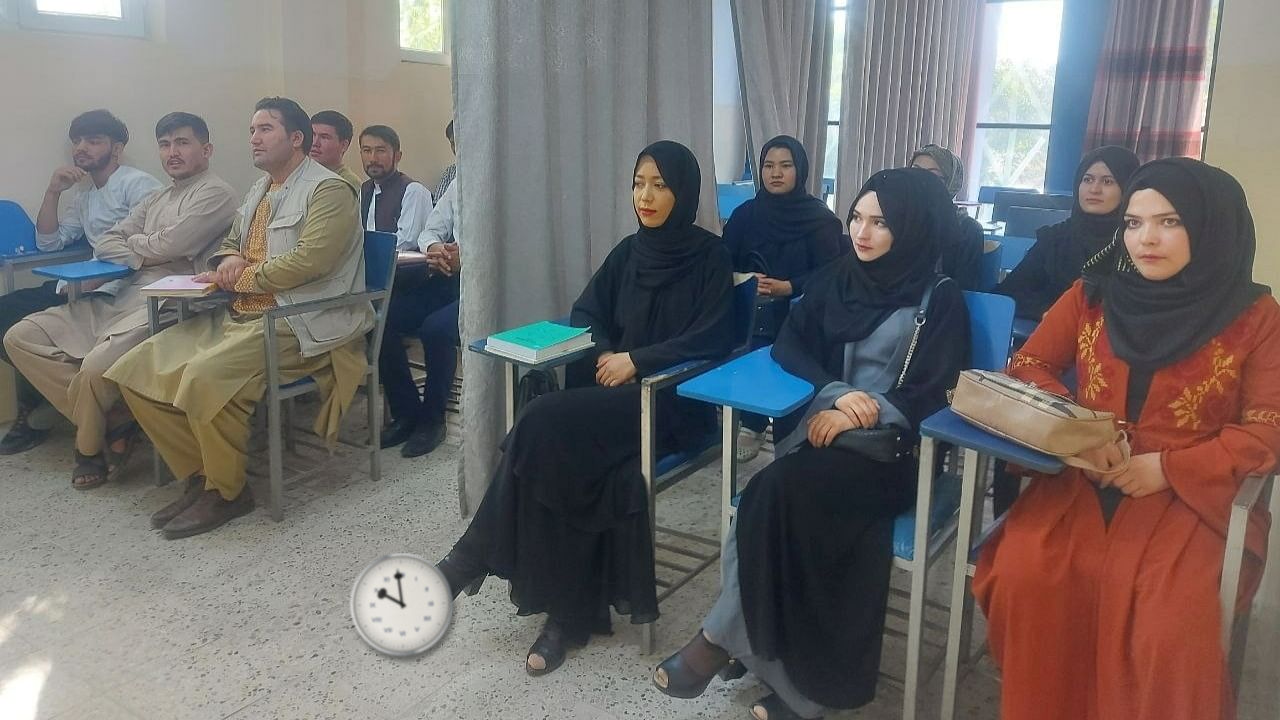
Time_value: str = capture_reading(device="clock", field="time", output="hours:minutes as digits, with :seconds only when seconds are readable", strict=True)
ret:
9:59
